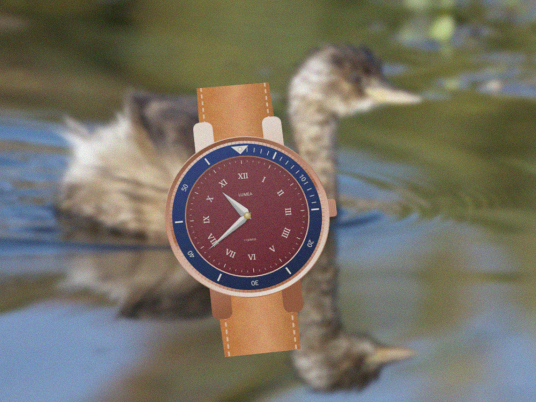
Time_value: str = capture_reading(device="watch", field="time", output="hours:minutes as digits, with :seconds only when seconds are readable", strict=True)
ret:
10:39
